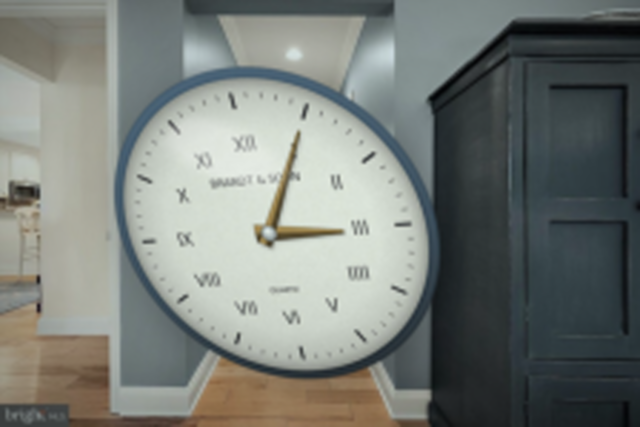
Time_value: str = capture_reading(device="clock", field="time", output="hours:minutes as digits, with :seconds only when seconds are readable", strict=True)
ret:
3:05
